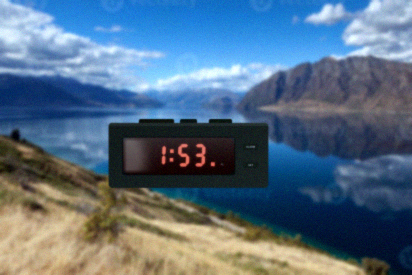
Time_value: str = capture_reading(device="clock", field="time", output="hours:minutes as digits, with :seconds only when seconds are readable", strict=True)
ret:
1:53
